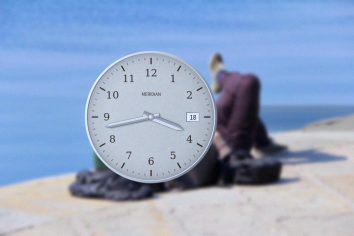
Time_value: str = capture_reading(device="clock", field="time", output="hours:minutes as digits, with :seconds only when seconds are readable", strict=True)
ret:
3:43
